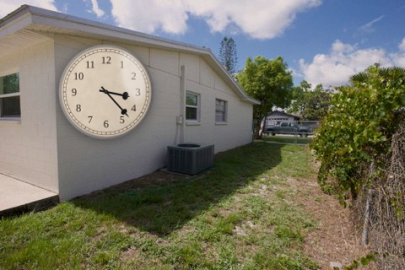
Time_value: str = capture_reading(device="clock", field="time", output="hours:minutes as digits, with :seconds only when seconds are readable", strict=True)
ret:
3:23
